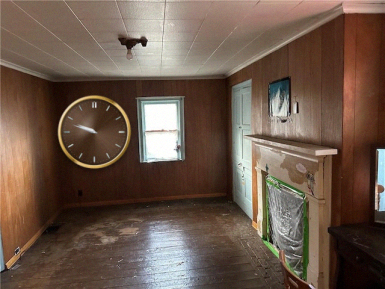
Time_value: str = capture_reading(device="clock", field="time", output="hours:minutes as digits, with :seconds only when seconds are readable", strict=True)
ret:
9:48
